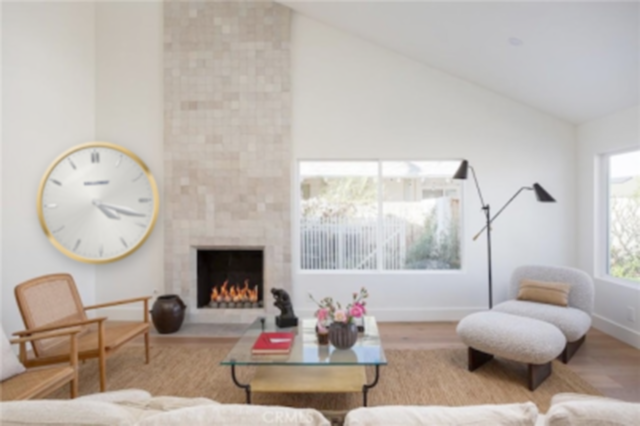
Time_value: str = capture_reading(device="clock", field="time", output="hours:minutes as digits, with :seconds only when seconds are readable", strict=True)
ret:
4:18
